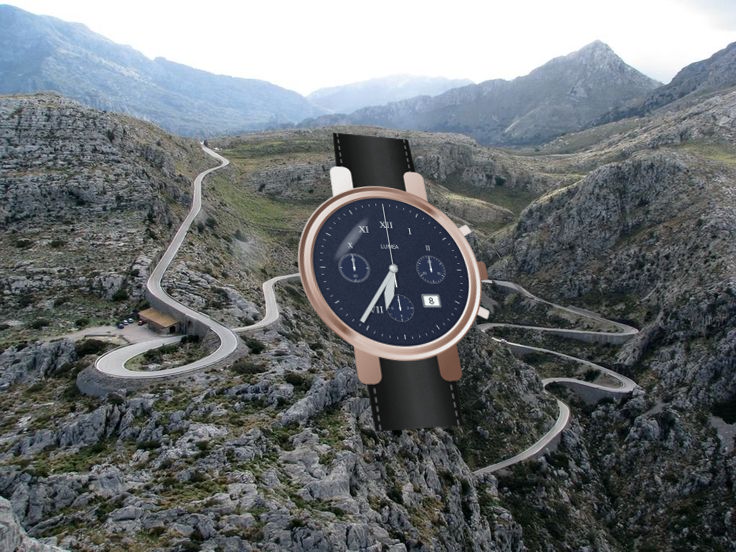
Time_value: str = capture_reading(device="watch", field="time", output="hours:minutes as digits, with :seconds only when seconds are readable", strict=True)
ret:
6:36
